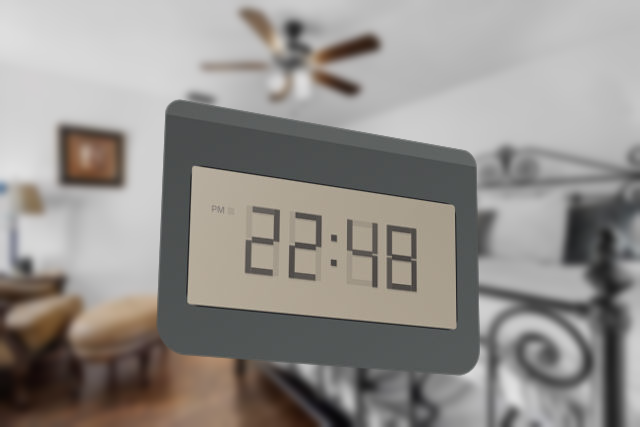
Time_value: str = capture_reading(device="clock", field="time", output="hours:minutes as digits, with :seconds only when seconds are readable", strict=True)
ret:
22:48
